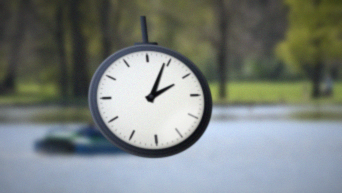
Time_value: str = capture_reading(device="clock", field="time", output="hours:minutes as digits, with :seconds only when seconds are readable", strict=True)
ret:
2:04
